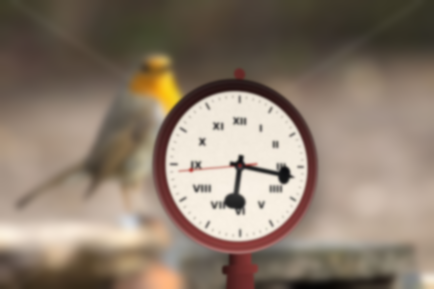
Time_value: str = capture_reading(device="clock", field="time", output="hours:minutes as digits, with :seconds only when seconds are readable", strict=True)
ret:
6:16:44
